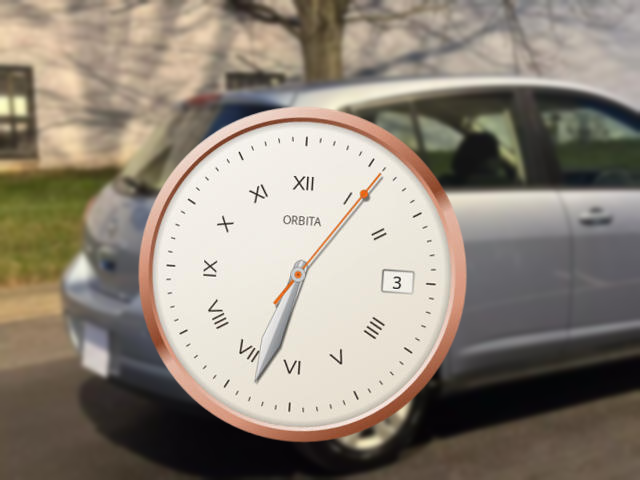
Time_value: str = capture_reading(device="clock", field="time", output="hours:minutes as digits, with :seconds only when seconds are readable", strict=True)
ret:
6:33:06
